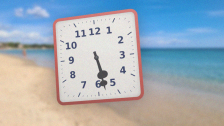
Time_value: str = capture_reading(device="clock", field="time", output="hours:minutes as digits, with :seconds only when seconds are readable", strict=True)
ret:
5:28
